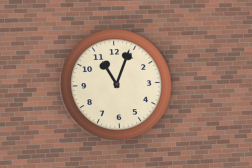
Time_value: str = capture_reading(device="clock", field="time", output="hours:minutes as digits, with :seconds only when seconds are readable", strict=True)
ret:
11:04
